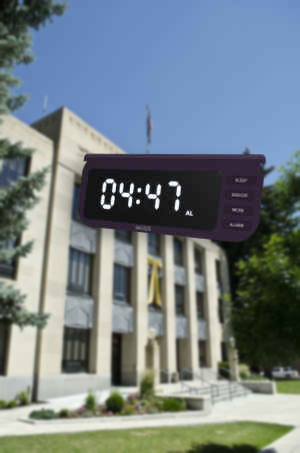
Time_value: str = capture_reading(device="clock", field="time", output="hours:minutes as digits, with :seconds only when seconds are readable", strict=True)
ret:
4:47
